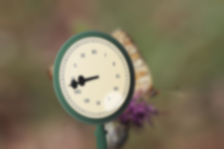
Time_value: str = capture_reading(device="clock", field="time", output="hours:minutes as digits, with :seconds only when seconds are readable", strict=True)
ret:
8:43
